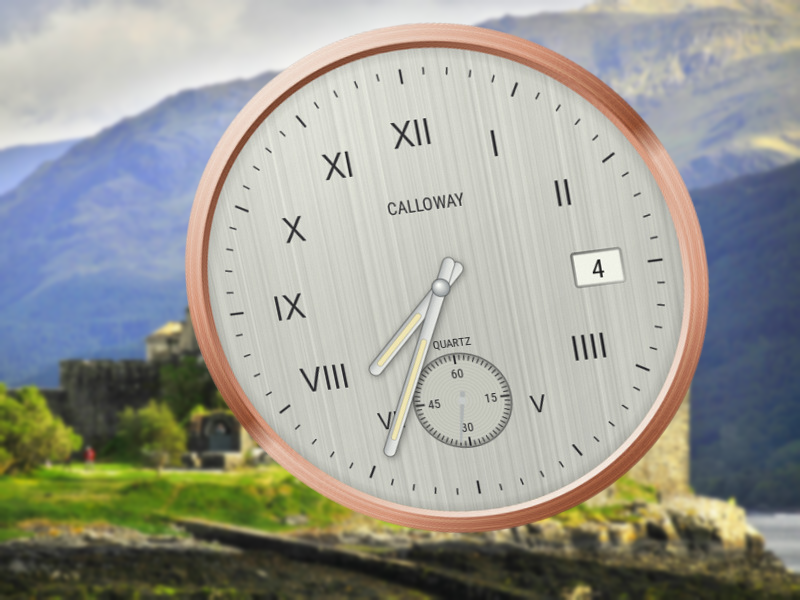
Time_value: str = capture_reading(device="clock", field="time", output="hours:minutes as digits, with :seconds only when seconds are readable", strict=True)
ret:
7:34:32
